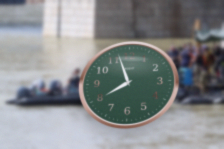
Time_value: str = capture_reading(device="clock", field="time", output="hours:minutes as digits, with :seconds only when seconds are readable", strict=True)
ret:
7:57
